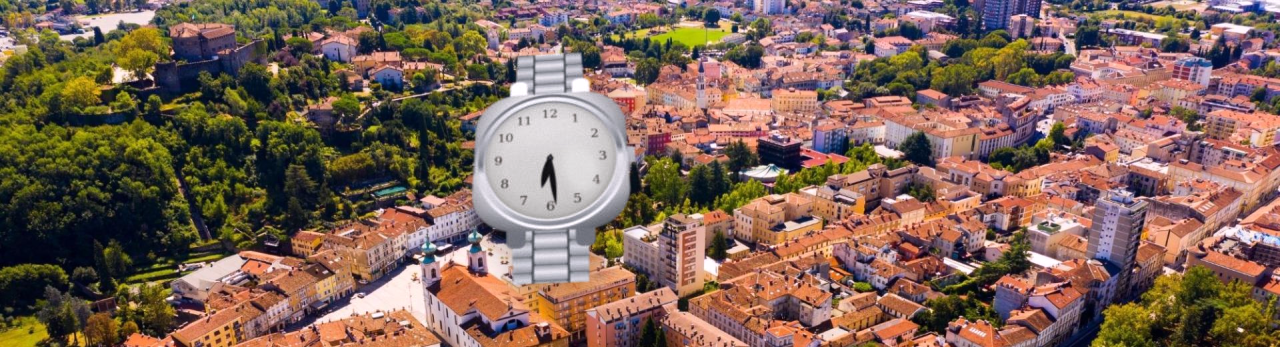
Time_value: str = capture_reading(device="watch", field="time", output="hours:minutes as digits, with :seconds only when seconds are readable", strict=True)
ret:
6:29
